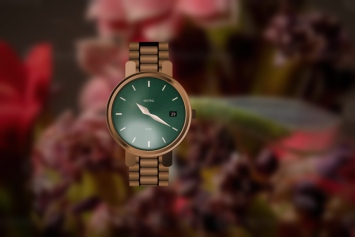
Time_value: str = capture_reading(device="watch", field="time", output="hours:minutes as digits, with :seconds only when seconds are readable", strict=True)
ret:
10:20
